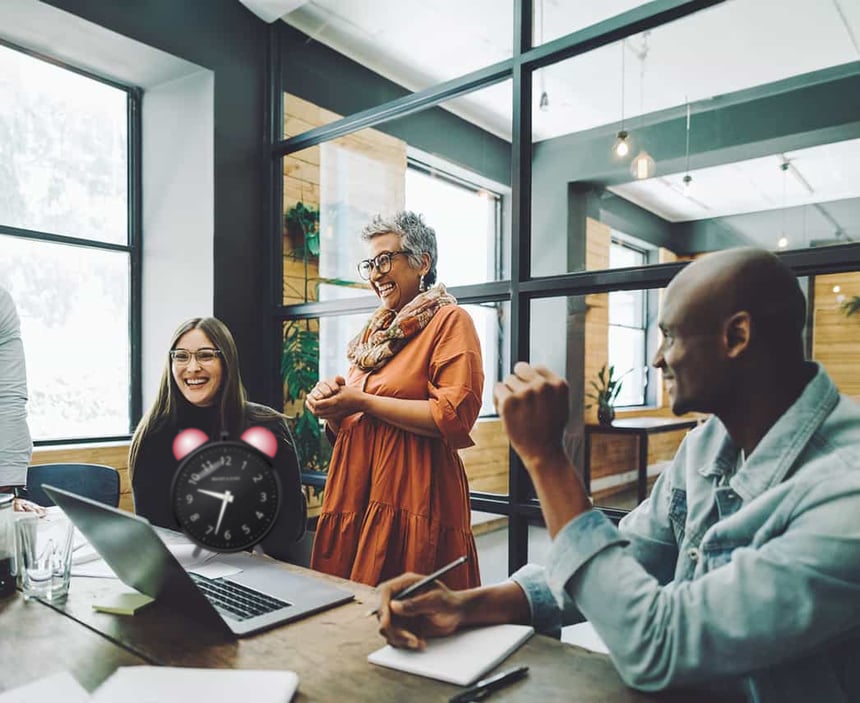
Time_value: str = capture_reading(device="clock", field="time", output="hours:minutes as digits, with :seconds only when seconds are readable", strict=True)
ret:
9:33
